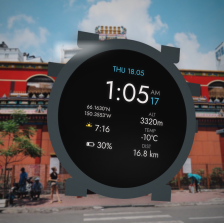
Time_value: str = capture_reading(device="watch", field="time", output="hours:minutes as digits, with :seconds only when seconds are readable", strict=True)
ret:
1:05:17
